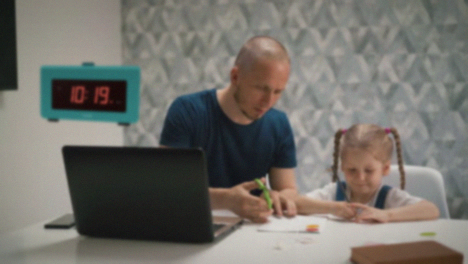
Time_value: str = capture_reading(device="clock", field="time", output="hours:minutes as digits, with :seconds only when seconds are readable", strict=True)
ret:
10:19
